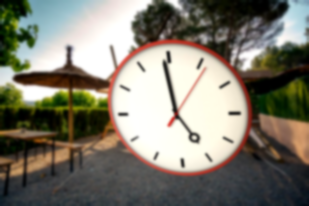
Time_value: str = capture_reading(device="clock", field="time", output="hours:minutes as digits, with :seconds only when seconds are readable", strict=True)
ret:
4:59:06
